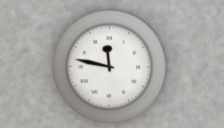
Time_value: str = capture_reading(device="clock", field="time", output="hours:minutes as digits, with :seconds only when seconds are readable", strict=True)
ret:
11:47
